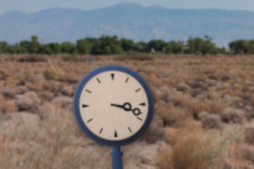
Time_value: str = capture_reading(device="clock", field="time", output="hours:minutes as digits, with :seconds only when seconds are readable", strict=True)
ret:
3:18
